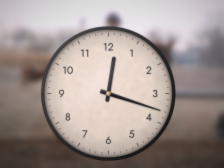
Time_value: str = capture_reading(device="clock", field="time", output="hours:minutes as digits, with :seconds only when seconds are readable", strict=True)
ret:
12:18
